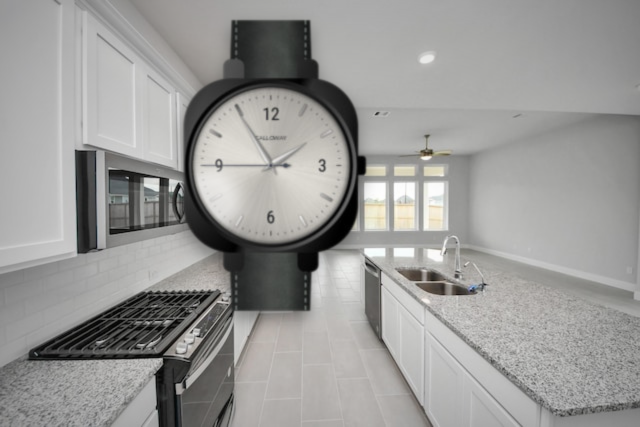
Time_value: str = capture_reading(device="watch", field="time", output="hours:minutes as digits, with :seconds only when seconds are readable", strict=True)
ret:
1:54:45
